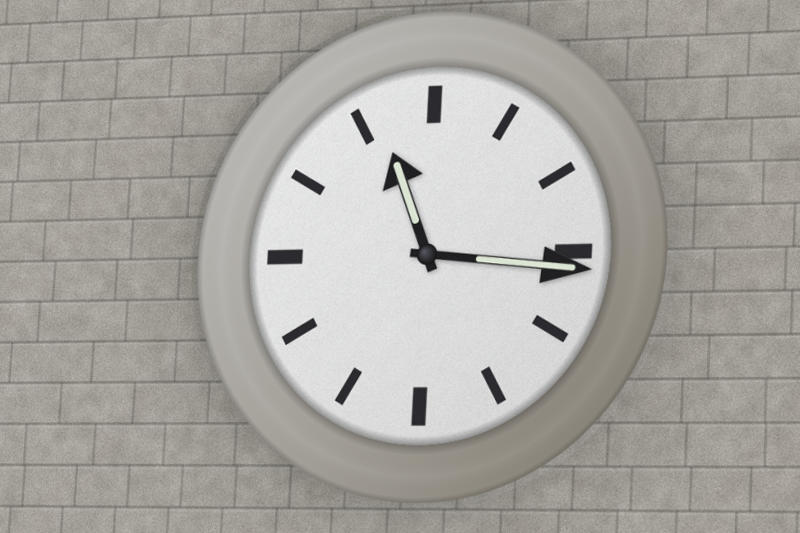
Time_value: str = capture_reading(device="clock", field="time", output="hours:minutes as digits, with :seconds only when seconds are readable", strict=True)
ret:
11:16
